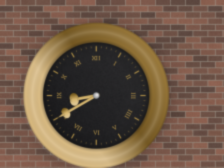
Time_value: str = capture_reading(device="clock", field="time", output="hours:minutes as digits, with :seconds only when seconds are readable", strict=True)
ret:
8:40
